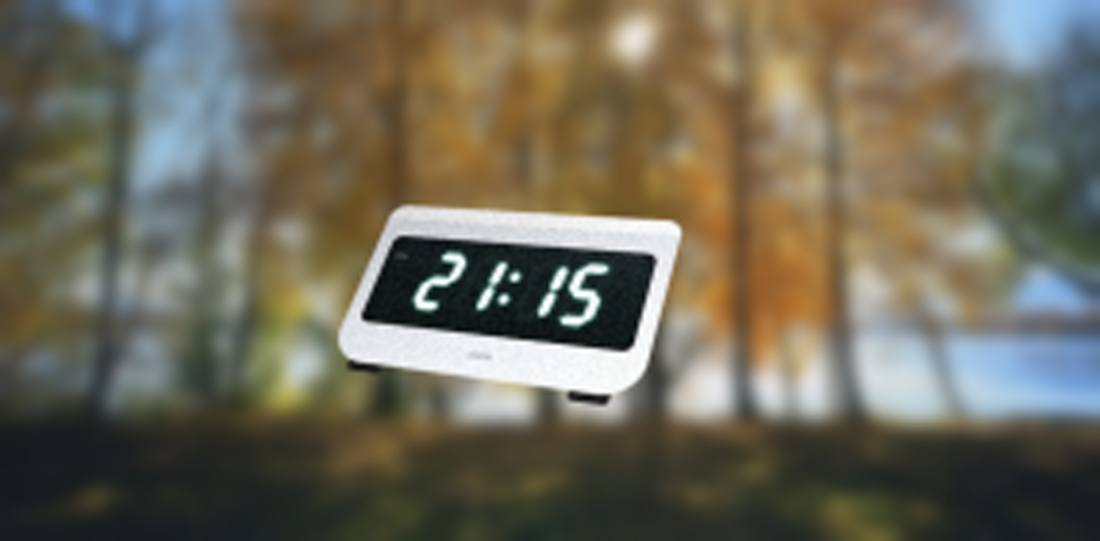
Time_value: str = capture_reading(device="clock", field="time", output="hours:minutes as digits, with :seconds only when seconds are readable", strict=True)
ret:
21:15
